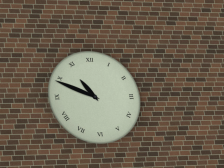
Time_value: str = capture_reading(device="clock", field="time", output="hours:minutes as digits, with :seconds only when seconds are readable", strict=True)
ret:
10:49
